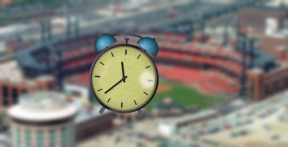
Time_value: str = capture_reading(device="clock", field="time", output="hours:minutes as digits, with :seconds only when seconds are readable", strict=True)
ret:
11:38
